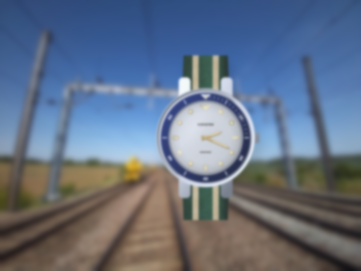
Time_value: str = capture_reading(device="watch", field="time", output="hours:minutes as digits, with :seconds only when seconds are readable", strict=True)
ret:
2:19
